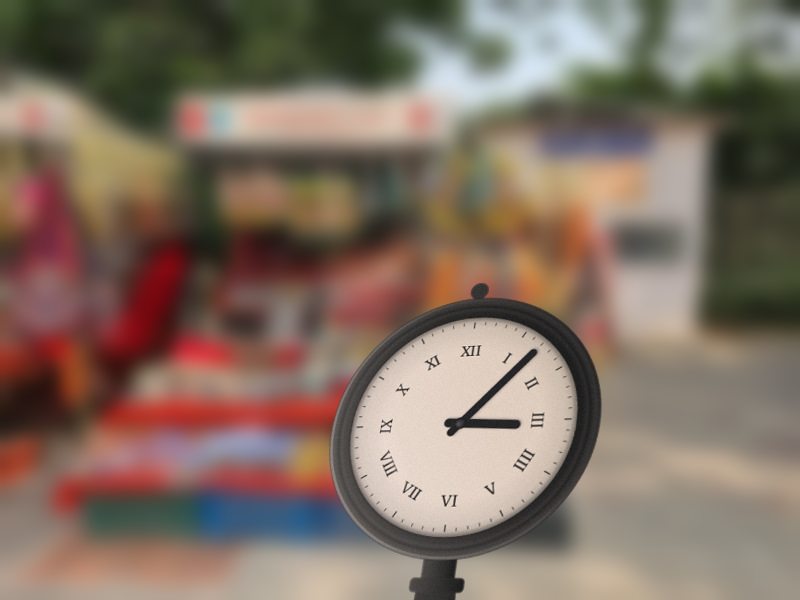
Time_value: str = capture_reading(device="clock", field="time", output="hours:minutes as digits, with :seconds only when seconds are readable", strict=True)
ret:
3:07
